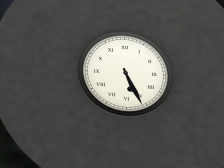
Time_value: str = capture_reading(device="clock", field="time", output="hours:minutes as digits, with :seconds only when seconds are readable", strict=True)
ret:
5:26
